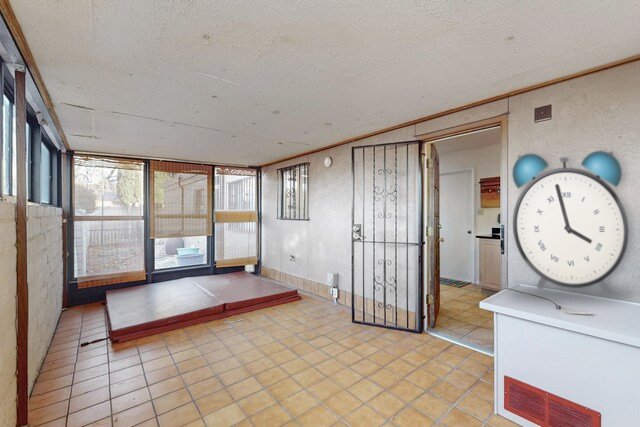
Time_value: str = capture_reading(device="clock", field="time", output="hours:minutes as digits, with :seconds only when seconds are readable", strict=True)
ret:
3:58
